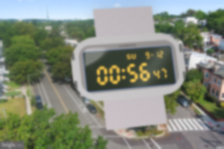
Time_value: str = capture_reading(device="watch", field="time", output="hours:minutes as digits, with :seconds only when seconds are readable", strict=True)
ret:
0:56:47
